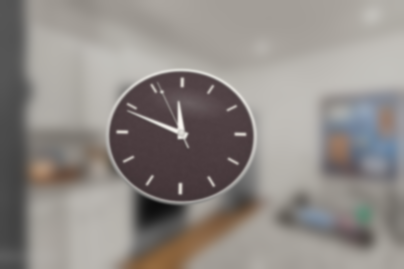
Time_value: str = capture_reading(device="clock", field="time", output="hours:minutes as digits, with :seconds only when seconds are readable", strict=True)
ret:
11:48:56
